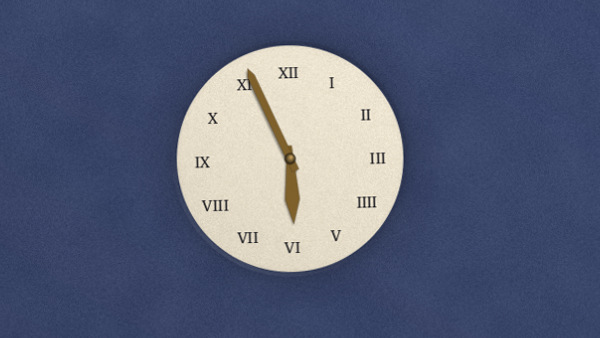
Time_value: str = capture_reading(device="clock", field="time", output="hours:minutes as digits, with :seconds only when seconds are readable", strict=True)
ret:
5:56
